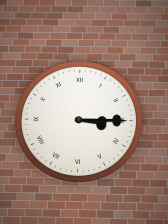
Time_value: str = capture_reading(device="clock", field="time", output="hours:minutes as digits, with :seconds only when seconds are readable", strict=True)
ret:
3:15
